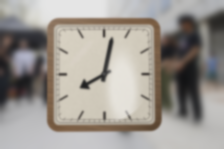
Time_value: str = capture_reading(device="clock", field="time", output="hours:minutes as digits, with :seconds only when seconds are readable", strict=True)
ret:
8:02
